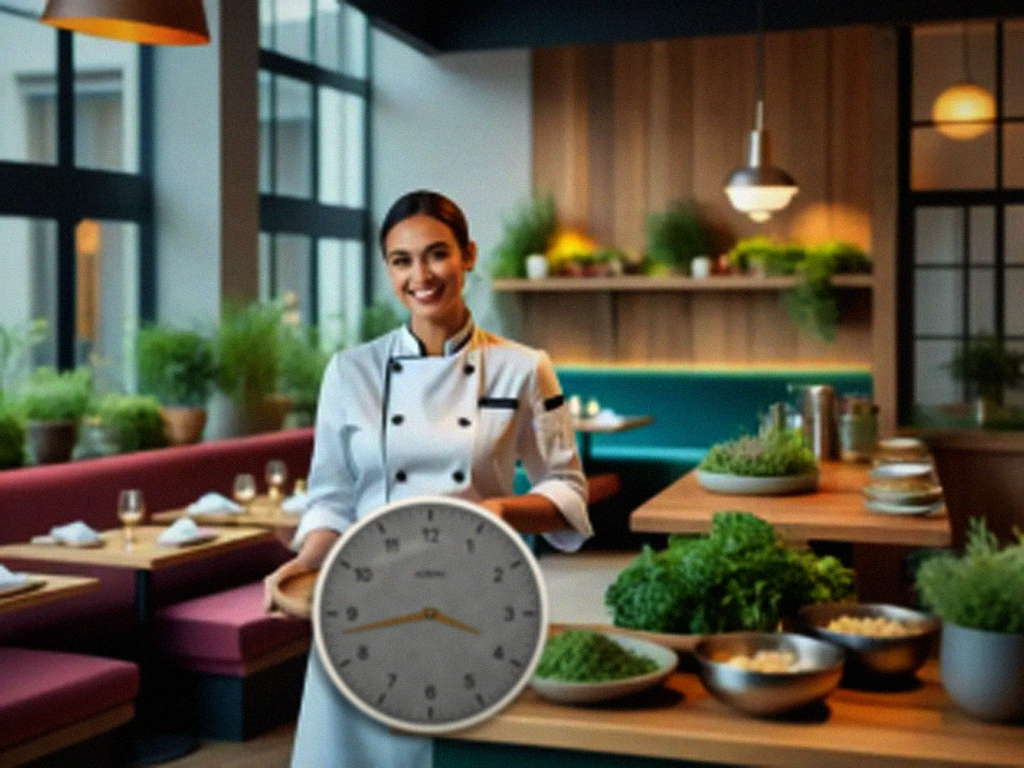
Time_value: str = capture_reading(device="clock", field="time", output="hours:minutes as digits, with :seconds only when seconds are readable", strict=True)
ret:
3:43
